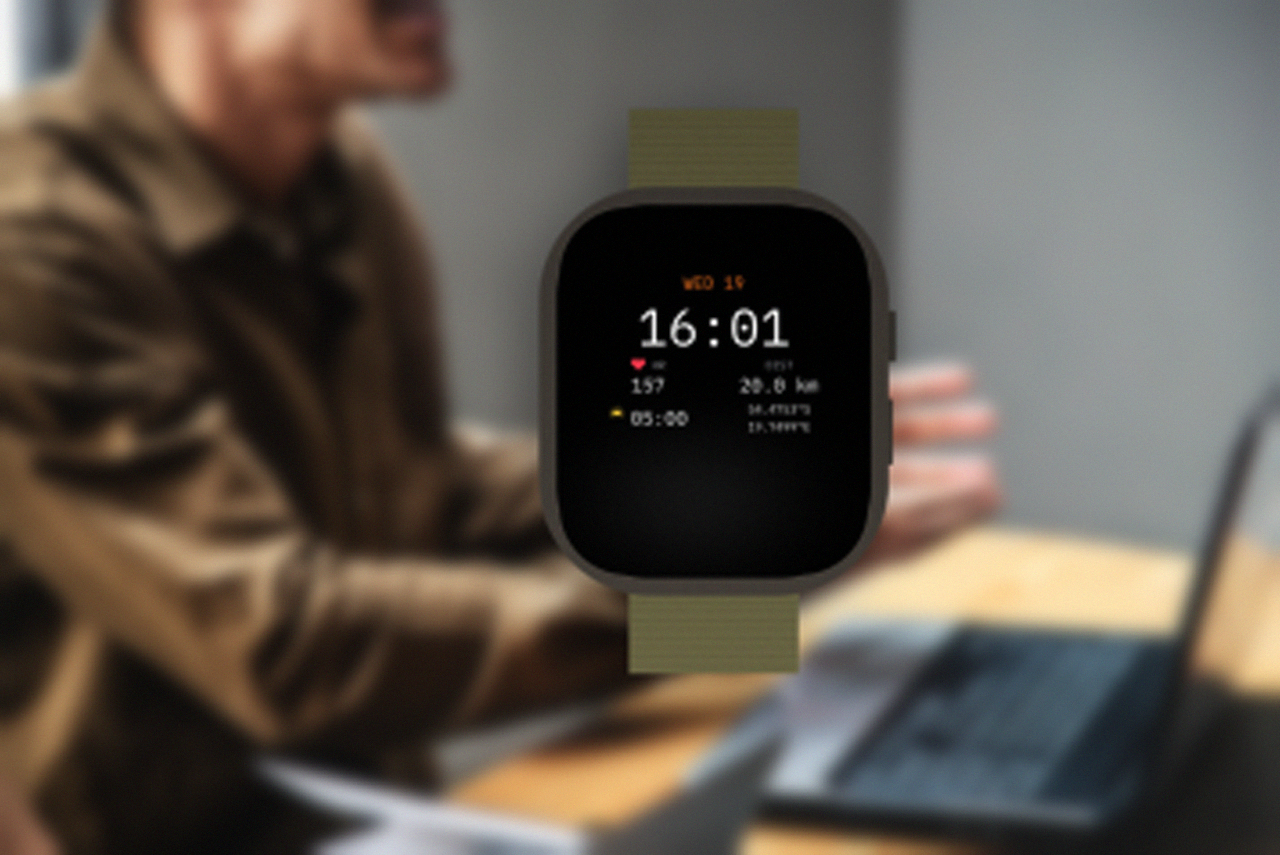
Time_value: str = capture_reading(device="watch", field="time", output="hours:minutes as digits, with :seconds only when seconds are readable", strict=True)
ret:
16:01
